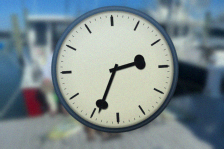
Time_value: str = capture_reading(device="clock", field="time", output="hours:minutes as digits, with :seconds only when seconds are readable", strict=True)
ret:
2:34
